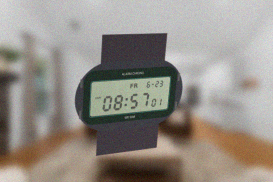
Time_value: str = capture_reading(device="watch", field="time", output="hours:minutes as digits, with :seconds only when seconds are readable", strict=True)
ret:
8:57:01
